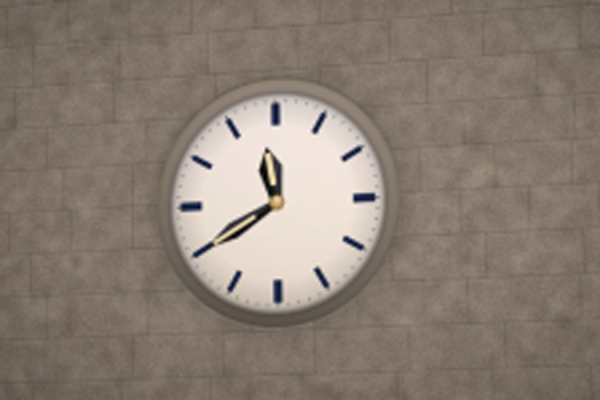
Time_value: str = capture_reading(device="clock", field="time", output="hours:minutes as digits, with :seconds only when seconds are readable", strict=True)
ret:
11:40
